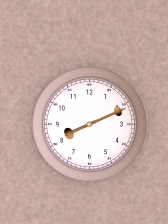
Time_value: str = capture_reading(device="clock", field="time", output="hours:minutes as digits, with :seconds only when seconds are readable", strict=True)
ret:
8:11
